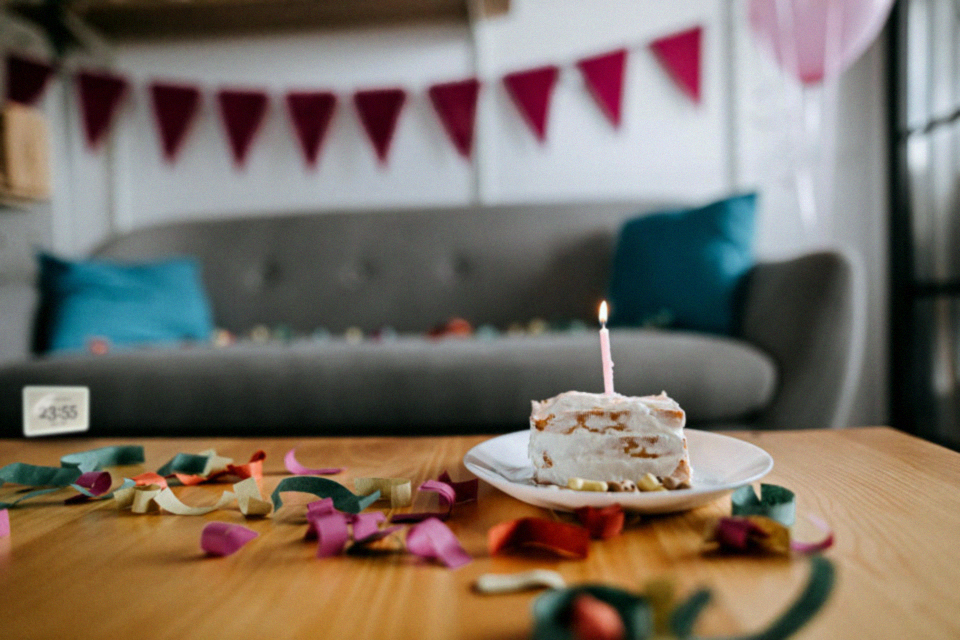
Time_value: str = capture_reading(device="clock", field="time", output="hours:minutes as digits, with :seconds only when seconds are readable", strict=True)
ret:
23:55
